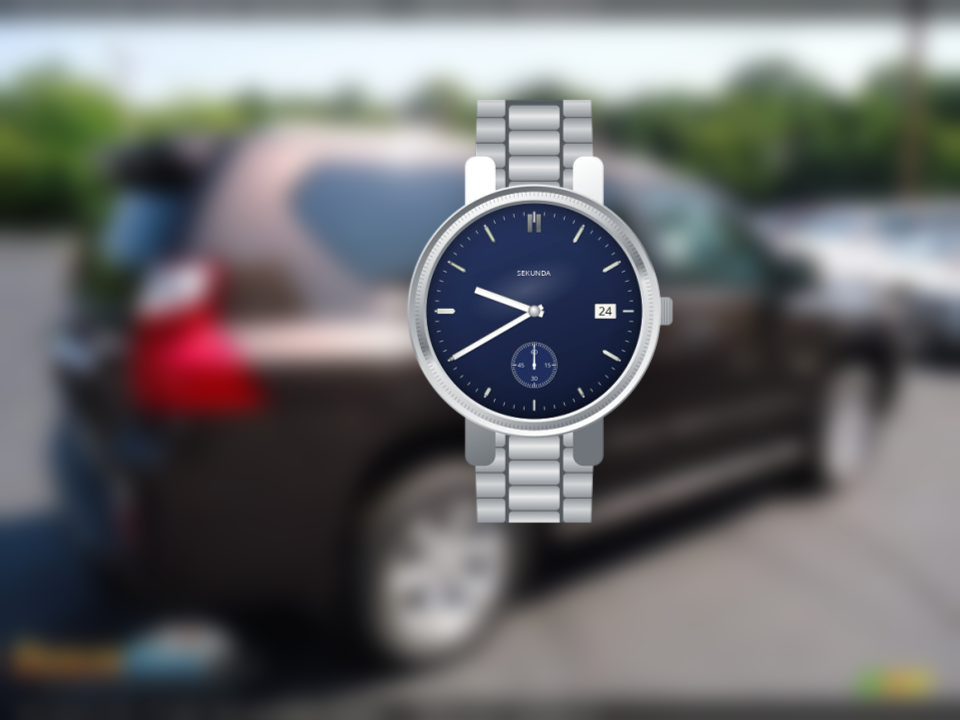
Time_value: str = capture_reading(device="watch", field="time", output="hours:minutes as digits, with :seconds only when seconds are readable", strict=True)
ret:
9:40
